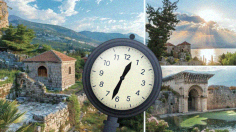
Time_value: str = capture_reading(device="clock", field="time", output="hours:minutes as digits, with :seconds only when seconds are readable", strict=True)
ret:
12:32
